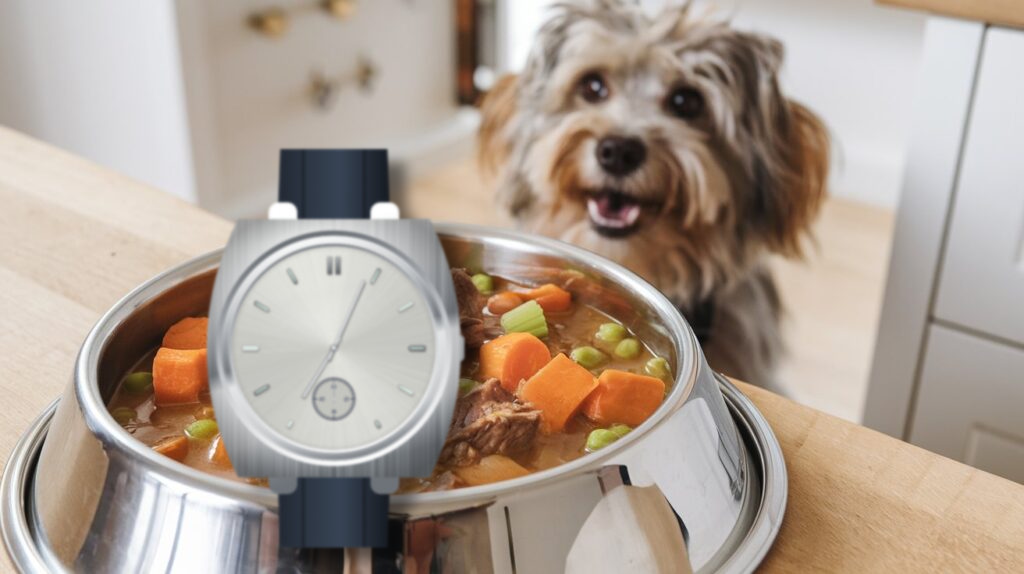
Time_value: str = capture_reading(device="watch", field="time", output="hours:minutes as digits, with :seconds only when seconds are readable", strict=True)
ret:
7:04
